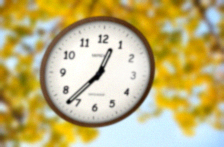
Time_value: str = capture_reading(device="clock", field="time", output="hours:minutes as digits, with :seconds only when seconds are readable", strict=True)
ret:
12:37
